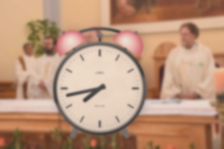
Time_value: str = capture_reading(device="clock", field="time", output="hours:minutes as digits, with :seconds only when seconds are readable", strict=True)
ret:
7:43
